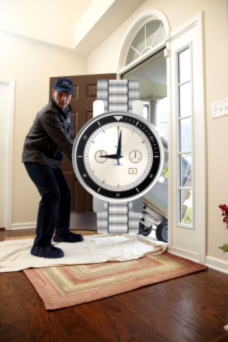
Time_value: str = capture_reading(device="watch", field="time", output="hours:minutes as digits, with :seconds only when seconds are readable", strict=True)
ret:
9:01
